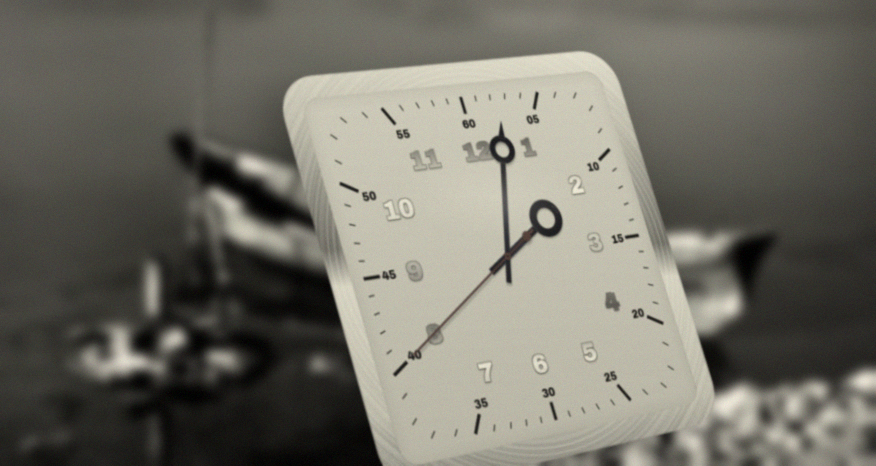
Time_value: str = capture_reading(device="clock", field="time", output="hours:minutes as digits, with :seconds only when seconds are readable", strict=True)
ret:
2:02:40
